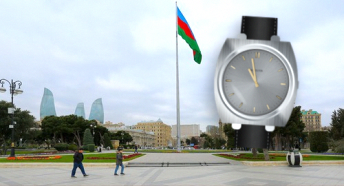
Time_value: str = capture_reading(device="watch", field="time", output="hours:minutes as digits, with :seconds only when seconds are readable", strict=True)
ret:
10:58
